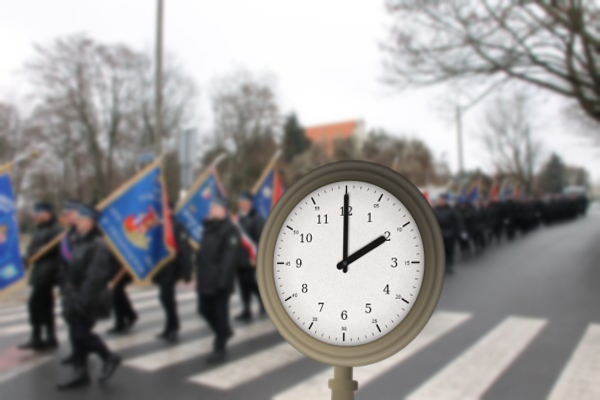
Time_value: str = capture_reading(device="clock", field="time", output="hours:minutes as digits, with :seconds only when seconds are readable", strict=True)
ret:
2:00
